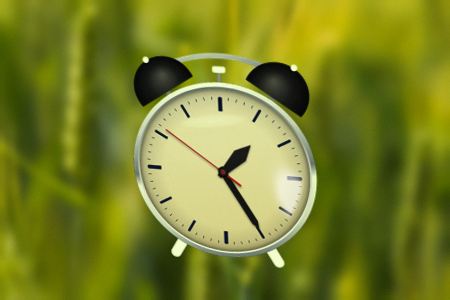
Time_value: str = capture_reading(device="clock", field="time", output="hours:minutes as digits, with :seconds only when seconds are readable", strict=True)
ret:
1:24:51
